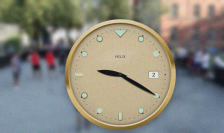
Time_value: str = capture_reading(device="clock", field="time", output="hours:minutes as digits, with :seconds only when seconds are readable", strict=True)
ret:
9:20
